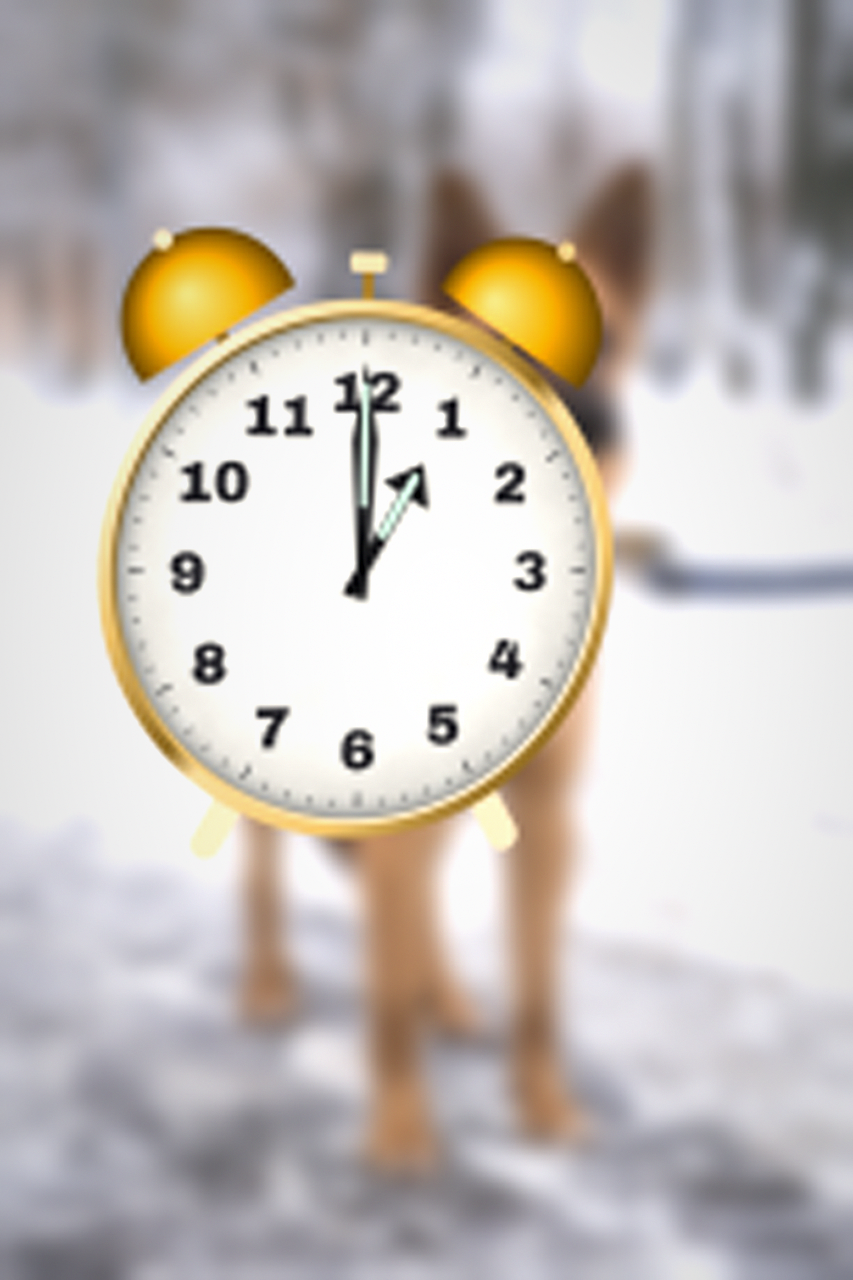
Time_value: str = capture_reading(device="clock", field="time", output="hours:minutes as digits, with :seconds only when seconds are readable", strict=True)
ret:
1:00
